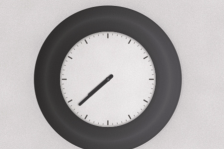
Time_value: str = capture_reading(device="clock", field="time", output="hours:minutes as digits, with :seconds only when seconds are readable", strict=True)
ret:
7:38
